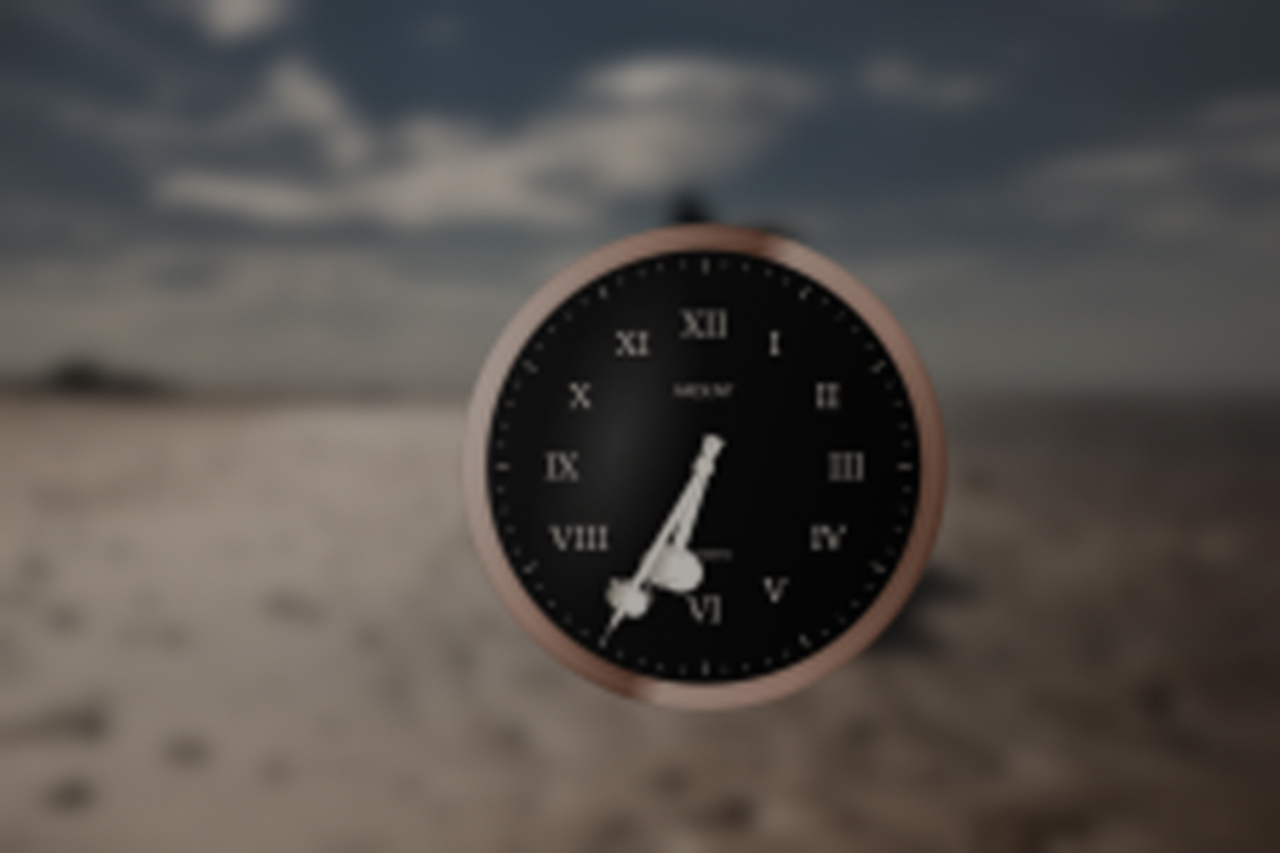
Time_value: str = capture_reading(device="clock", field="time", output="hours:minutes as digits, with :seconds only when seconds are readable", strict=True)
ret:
6:35
